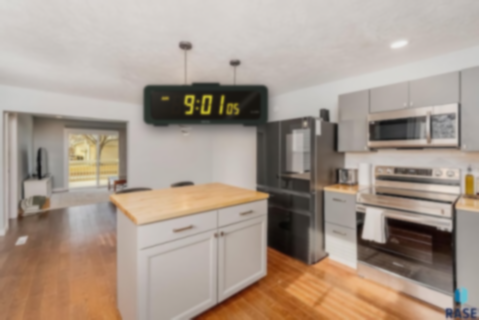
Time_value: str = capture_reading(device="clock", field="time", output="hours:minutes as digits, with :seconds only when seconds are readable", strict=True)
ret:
9:01
